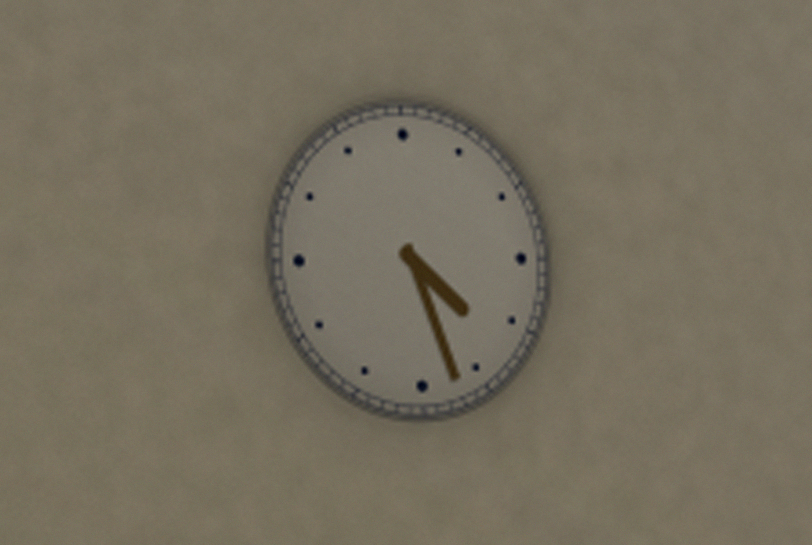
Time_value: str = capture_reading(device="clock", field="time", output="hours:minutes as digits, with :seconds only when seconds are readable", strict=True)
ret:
4:27
